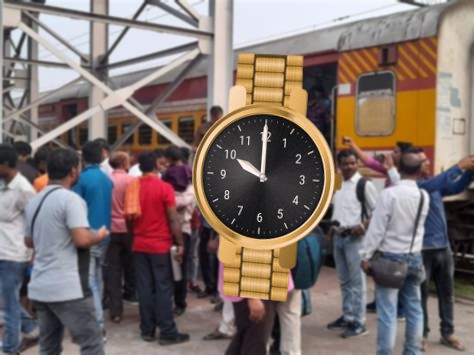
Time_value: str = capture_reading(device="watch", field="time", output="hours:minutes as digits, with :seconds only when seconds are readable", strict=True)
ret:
10:00
